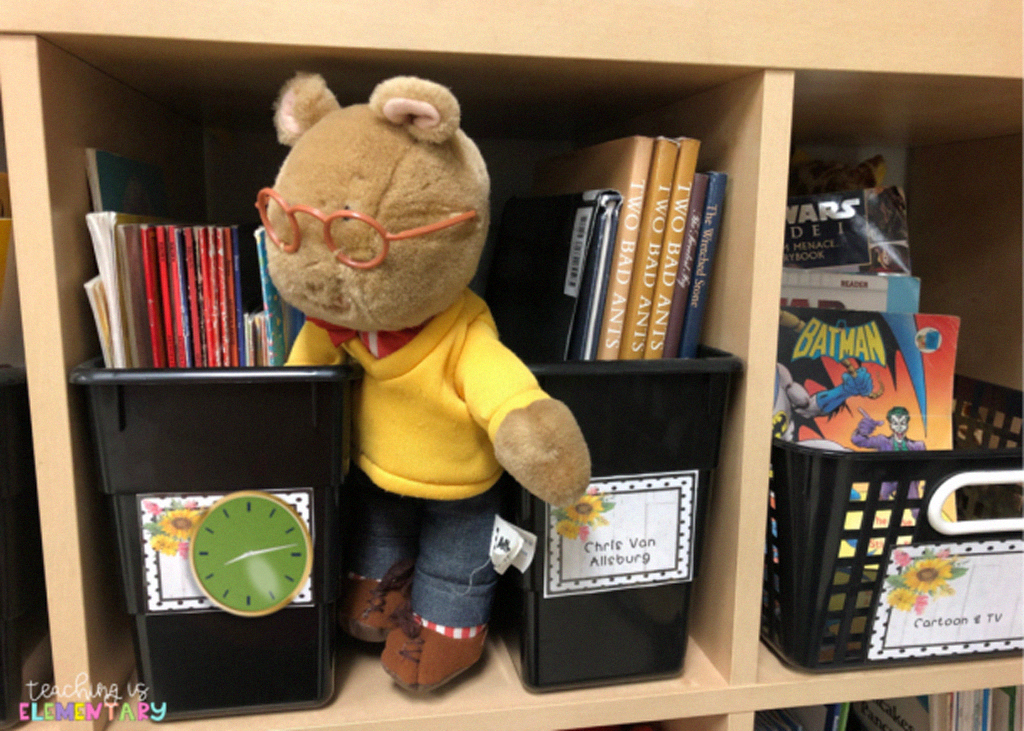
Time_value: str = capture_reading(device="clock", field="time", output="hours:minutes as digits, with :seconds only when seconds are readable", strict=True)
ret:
8:13
